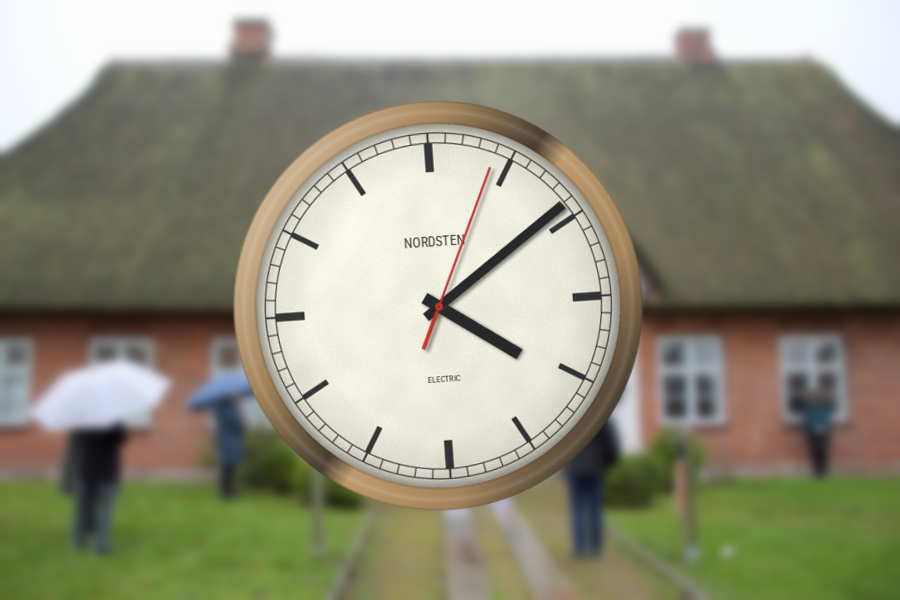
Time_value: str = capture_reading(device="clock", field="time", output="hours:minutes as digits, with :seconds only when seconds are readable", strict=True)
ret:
4:09:04
